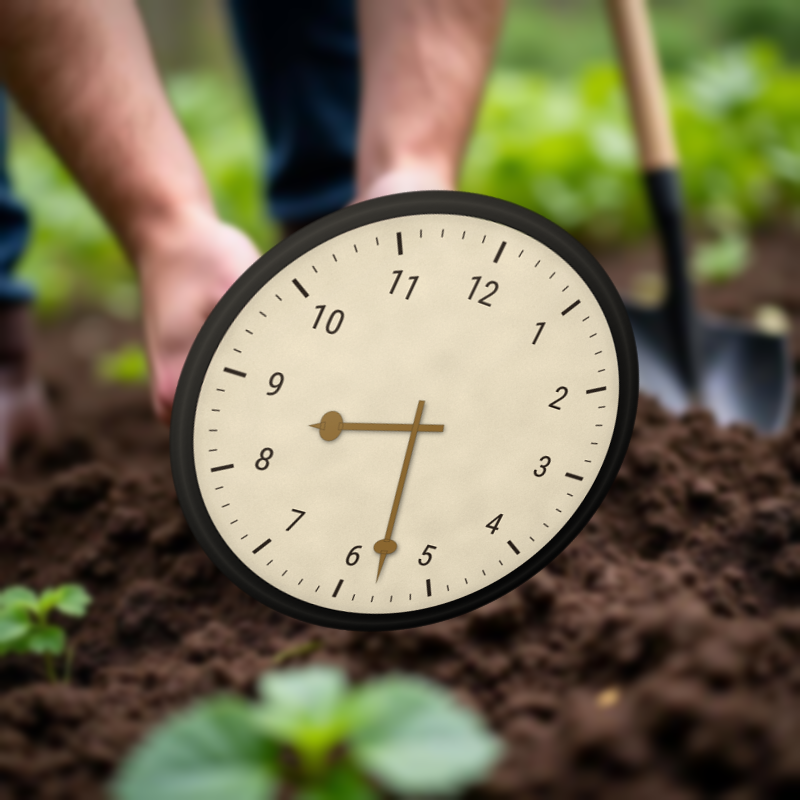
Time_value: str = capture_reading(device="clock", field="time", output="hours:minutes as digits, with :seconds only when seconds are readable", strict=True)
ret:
8:28
